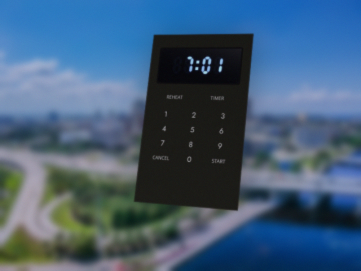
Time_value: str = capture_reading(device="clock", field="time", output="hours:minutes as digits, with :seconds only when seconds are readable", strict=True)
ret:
7:01
